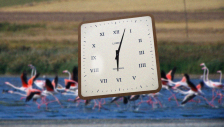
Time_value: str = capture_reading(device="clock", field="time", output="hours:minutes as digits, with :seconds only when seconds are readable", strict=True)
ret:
6:03
